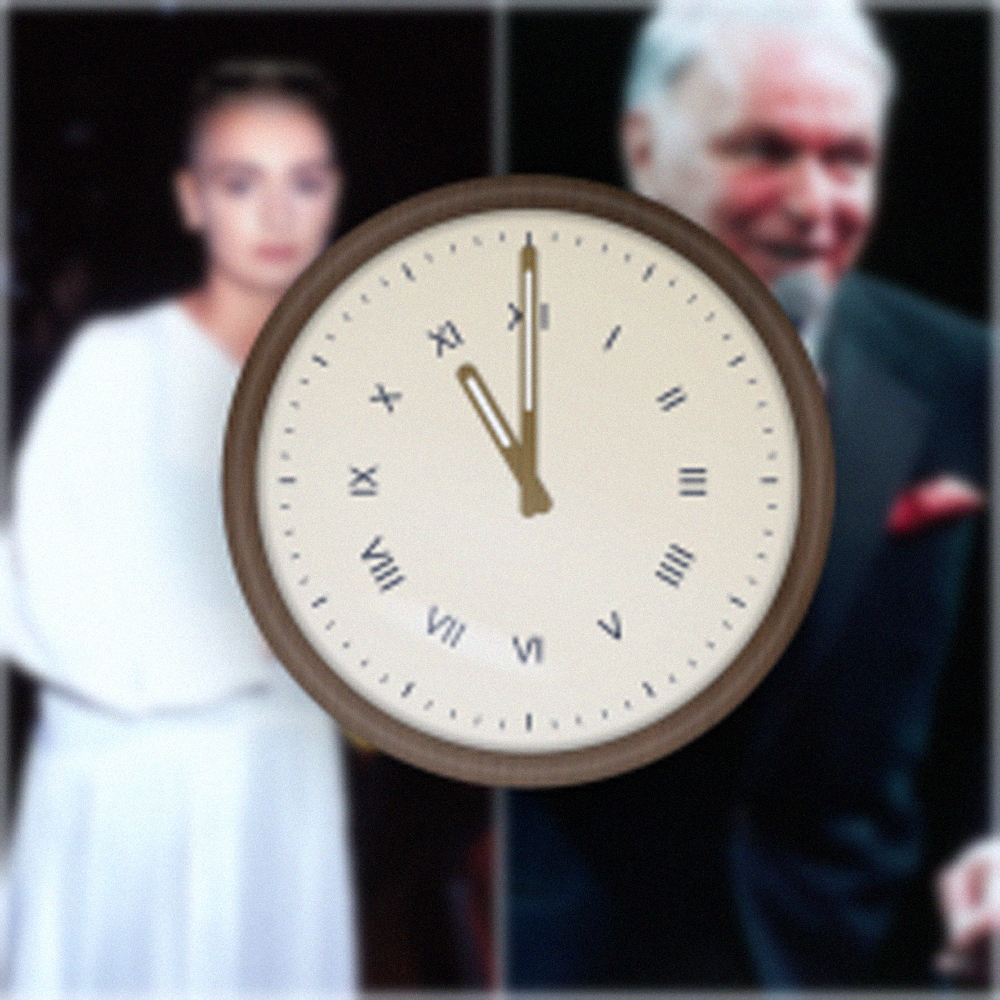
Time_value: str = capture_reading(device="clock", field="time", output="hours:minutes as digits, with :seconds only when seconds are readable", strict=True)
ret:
11:00
